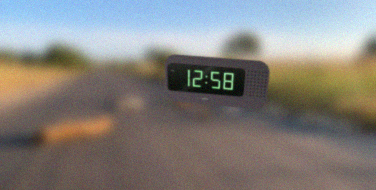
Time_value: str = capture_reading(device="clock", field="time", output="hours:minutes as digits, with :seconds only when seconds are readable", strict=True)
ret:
12:58
